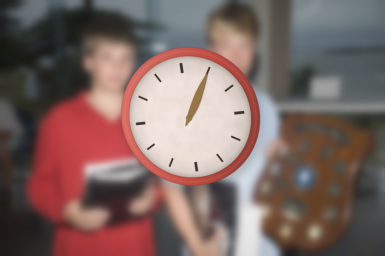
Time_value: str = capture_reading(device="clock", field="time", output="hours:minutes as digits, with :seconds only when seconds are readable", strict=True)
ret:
1:05
